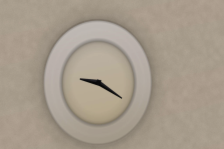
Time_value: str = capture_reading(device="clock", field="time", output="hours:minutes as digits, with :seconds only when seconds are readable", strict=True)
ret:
9:20
